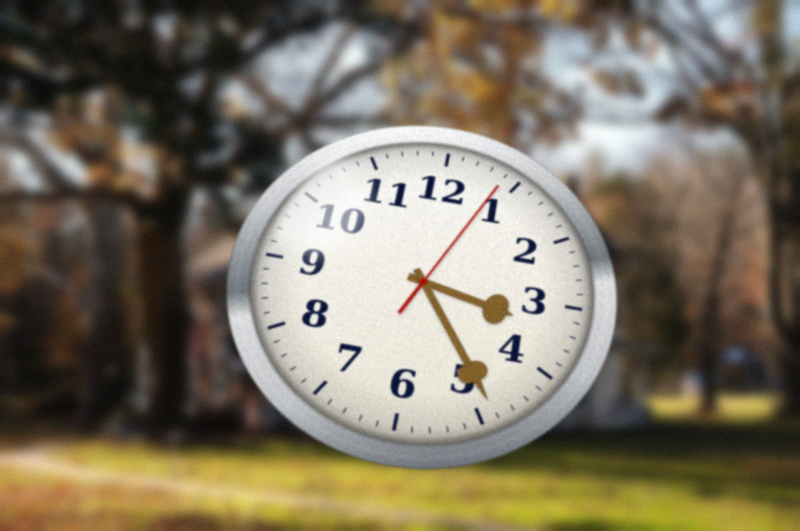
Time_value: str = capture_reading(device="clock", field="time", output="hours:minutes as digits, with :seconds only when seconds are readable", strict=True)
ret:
3:24:04
